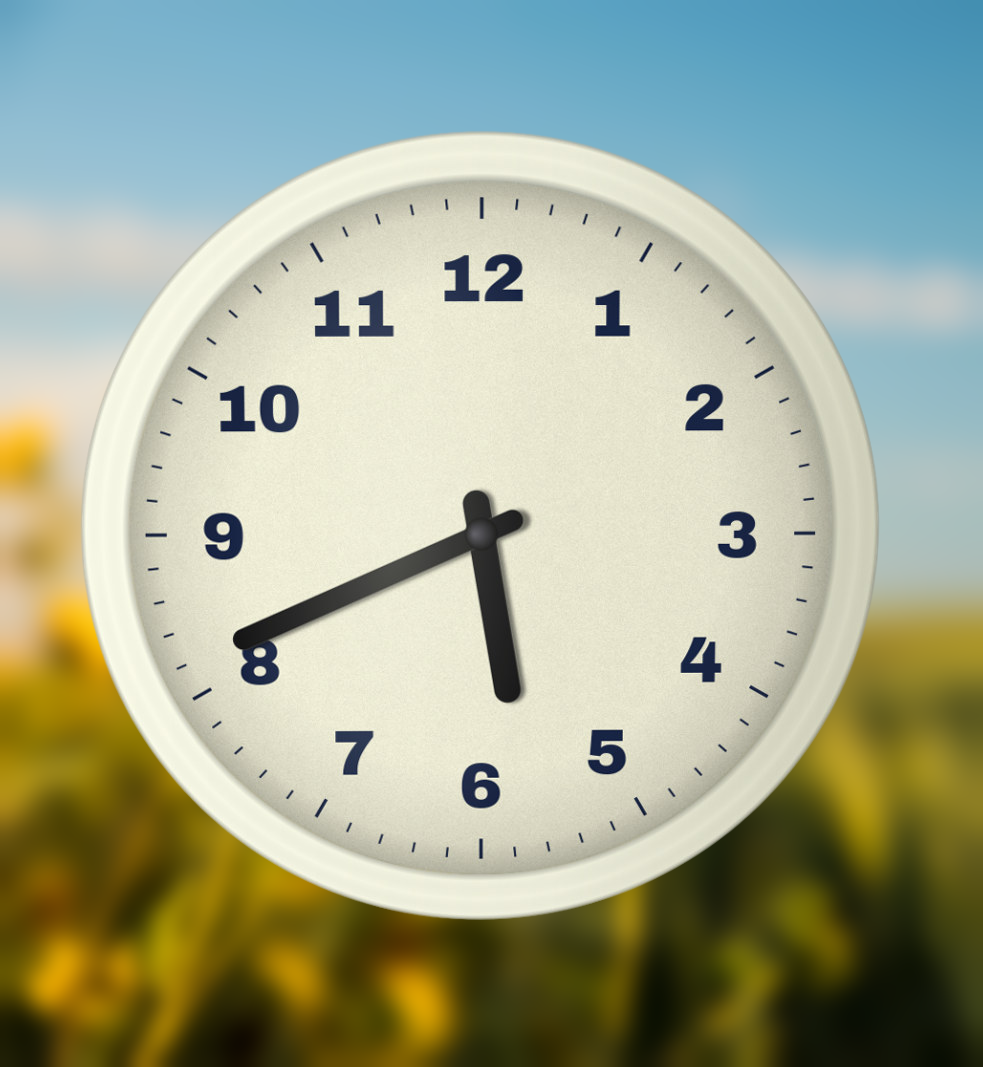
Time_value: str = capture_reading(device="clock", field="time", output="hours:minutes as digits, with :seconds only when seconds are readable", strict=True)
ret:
5:41
